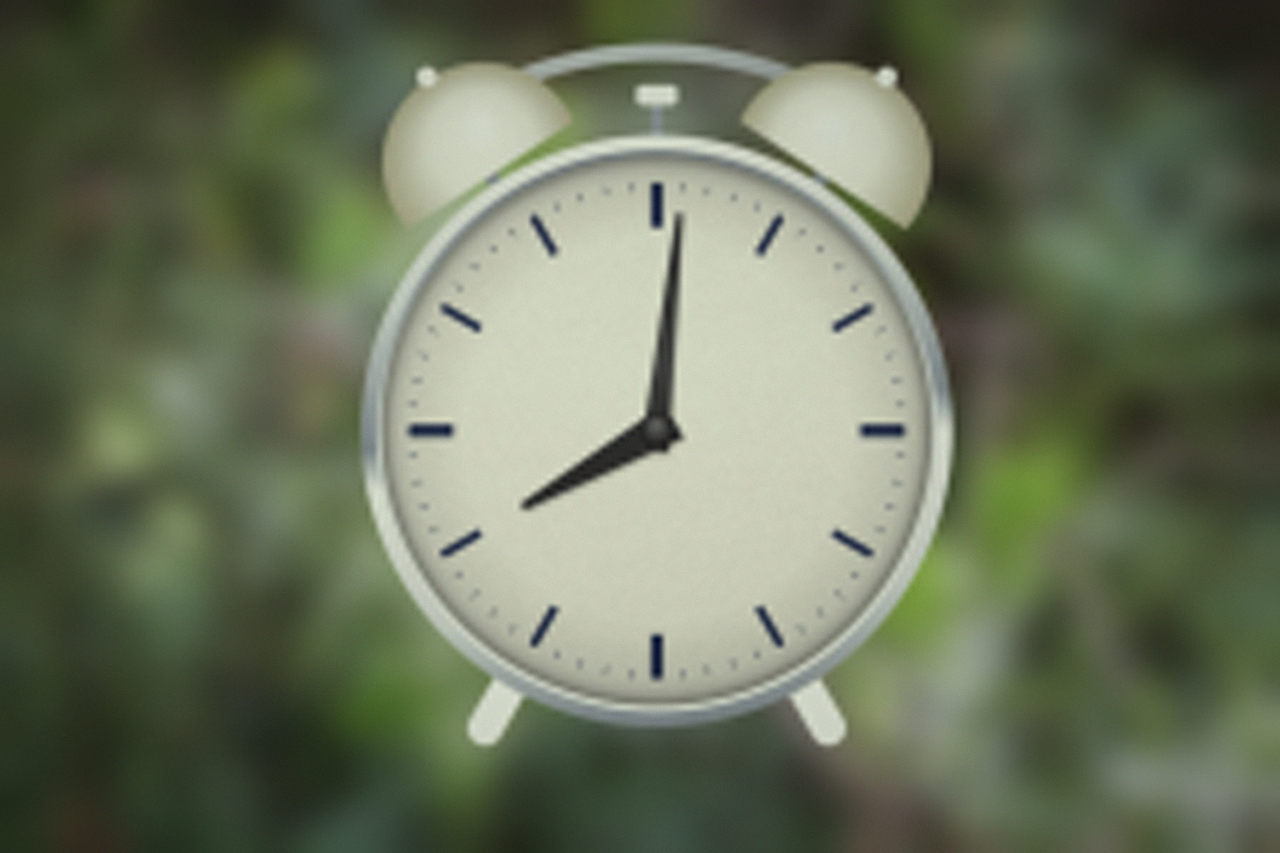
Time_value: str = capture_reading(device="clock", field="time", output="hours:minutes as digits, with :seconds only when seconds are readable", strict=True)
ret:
8:01
